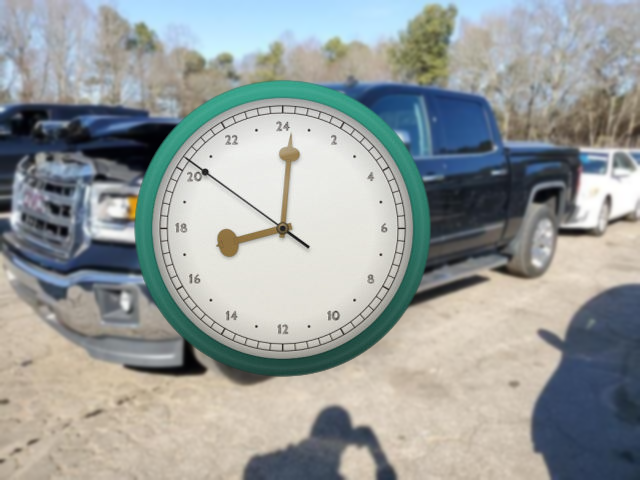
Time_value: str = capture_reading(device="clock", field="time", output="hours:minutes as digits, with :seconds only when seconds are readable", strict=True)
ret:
17:00:51
